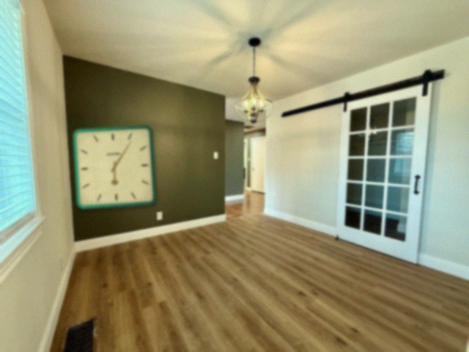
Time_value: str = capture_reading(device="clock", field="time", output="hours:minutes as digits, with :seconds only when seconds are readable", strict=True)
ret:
6:06
